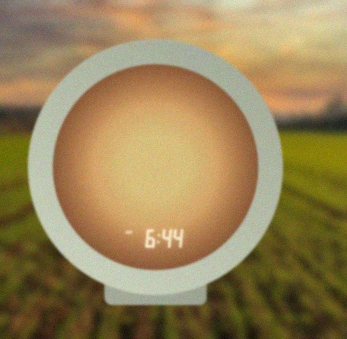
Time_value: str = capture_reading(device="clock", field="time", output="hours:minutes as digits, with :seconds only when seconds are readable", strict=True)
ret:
6:44
